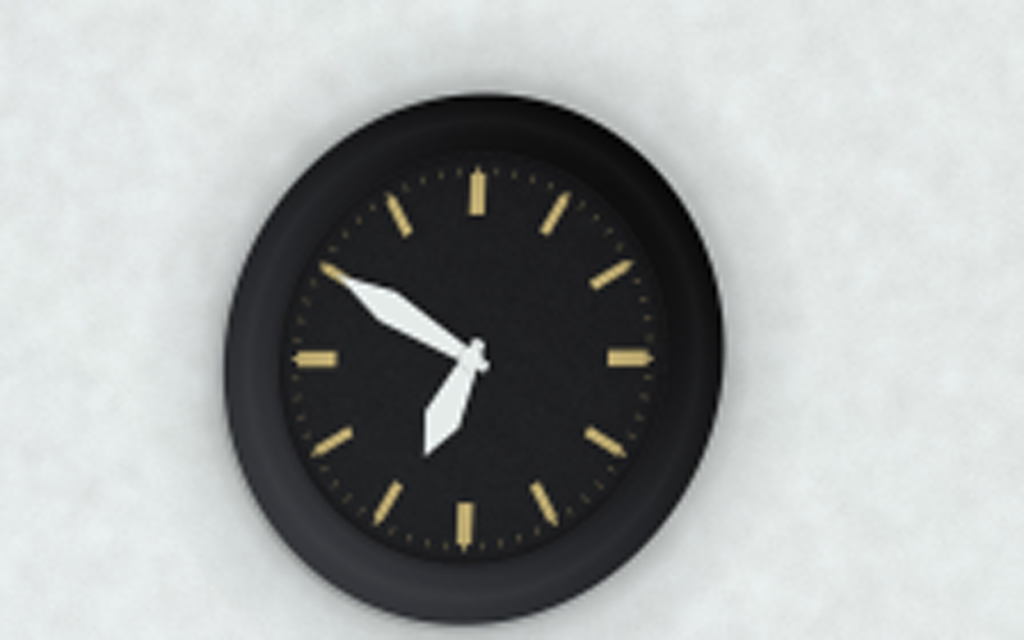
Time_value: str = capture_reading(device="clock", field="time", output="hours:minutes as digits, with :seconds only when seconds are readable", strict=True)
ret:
6:50
